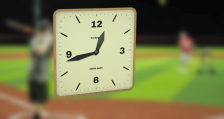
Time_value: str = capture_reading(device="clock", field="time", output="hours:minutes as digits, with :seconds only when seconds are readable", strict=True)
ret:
12:43
